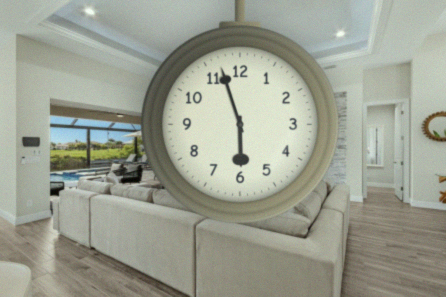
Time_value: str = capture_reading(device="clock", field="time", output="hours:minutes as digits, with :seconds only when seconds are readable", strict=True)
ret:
5:57
